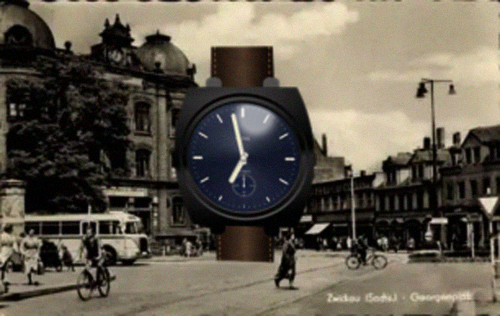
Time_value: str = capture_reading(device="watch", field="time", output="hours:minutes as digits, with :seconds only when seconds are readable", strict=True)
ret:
6:58
